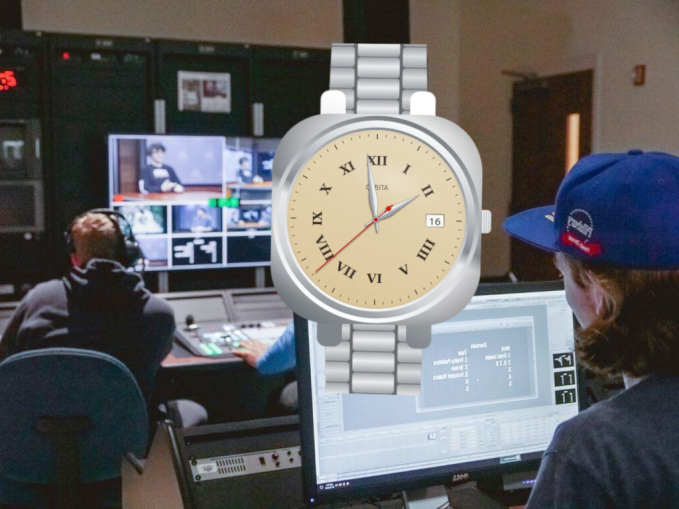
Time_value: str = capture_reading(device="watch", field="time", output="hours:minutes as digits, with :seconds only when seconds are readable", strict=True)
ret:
1:58:38
